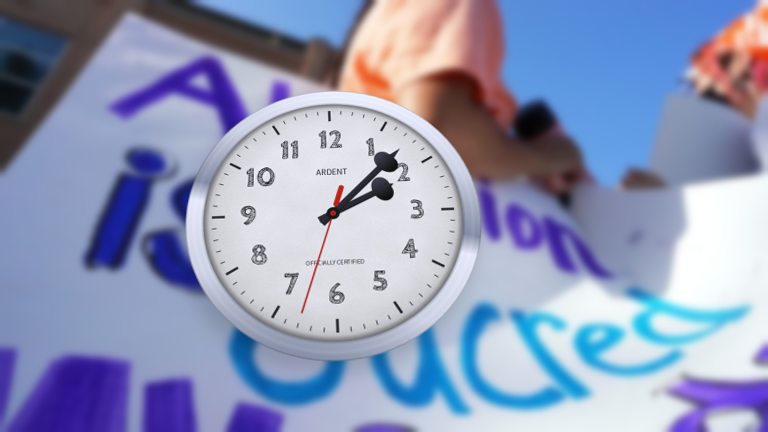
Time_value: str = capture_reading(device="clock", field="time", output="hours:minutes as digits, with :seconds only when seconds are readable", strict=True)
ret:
2:07:33
